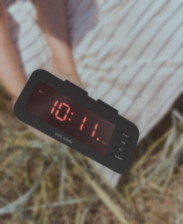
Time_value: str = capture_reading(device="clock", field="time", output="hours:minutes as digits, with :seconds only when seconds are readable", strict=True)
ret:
10:11
